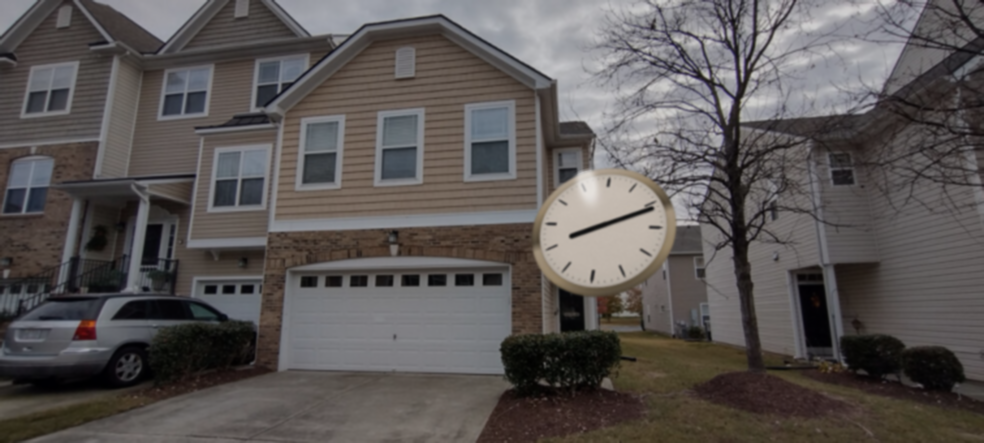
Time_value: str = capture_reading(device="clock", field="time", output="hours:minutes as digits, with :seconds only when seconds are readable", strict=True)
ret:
8:11
